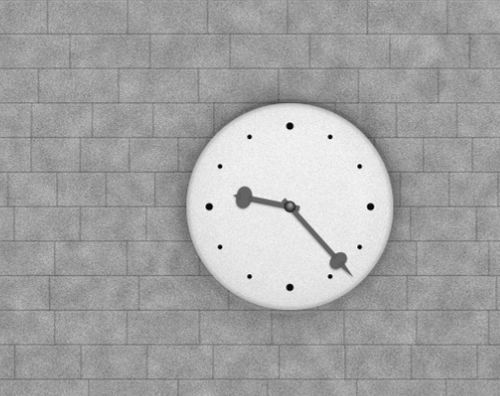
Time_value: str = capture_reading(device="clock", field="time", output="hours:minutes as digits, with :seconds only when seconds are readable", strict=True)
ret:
9:23
